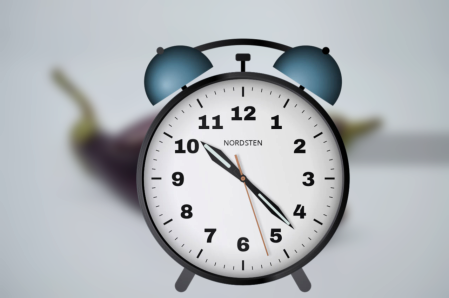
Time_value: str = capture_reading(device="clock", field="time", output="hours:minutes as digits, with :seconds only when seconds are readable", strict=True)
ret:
10:22:27
